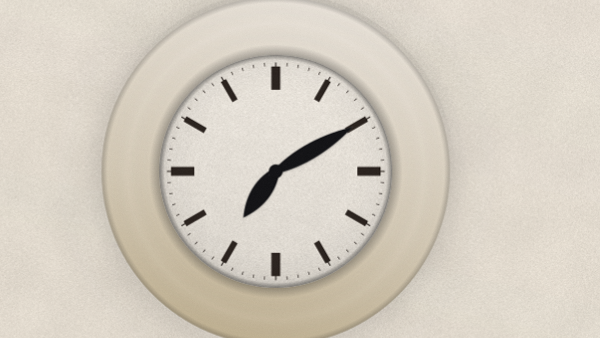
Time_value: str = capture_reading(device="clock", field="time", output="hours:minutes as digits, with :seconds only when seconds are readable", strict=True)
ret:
7:10
